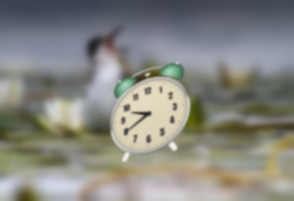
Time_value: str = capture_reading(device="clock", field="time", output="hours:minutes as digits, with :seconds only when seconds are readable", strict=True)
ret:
9:40
